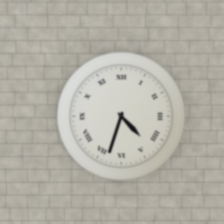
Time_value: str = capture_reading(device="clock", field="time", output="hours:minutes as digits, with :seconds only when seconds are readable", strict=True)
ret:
4:33
